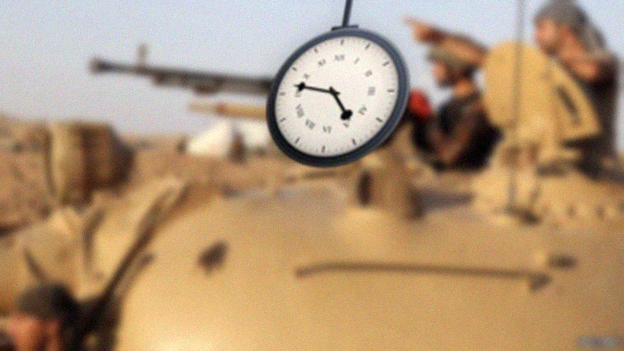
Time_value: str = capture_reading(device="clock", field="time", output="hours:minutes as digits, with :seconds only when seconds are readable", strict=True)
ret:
4:47
